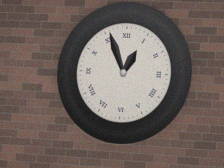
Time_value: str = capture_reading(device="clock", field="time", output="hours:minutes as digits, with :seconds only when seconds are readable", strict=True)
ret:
12:56
